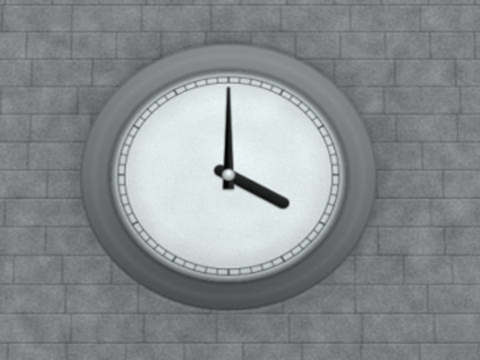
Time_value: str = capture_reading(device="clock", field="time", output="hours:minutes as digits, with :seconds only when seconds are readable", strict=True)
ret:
4:00
